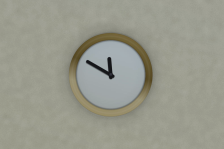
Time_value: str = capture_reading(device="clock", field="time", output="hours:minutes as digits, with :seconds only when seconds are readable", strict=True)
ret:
11:50
